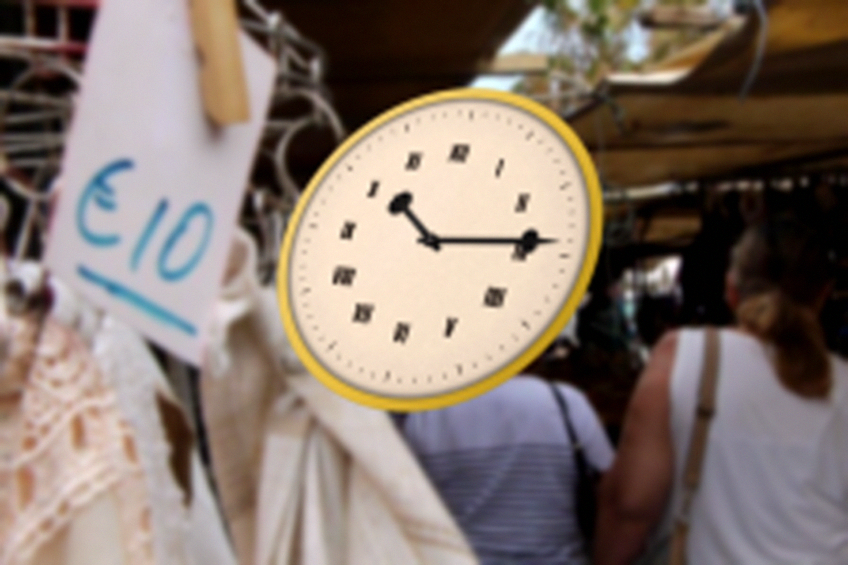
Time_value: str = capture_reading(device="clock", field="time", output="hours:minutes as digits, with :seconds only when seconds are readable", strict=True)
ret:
10:14
